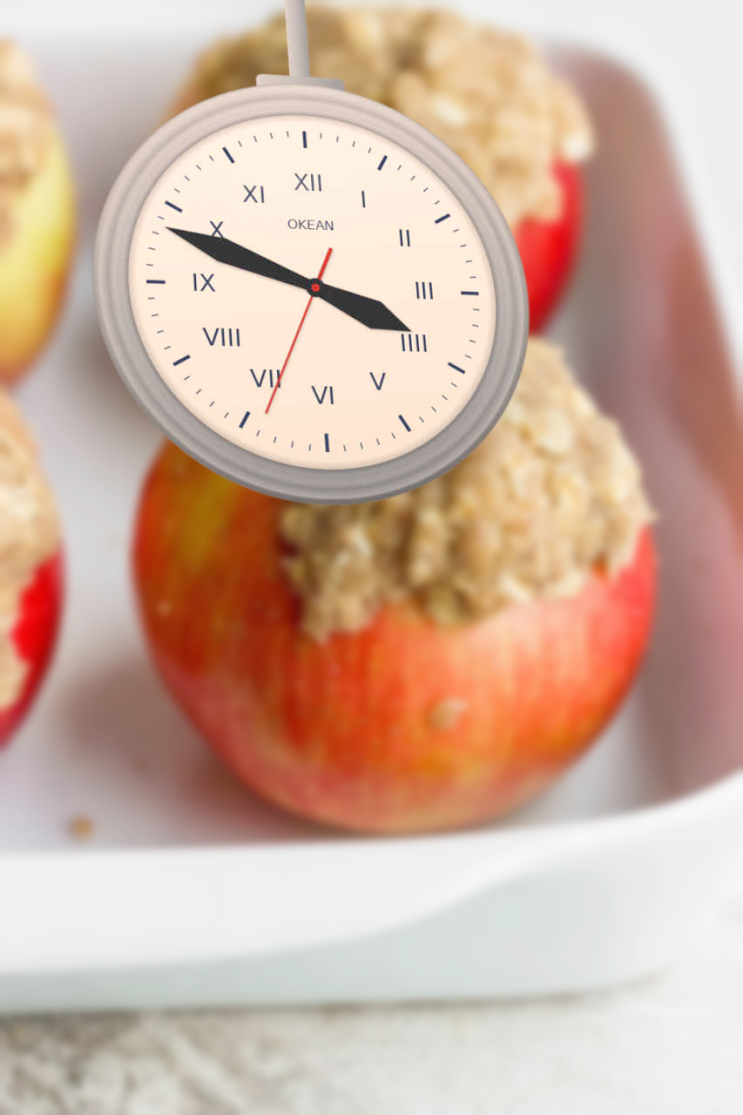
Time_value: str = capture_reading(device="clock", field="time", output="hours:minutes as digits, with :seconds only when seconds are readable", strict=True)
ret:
3:48:34
